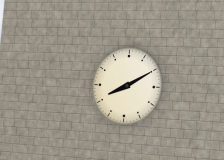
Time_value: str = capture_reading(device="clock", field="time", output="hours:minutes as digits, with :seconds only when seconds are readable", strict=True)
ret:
8:10
